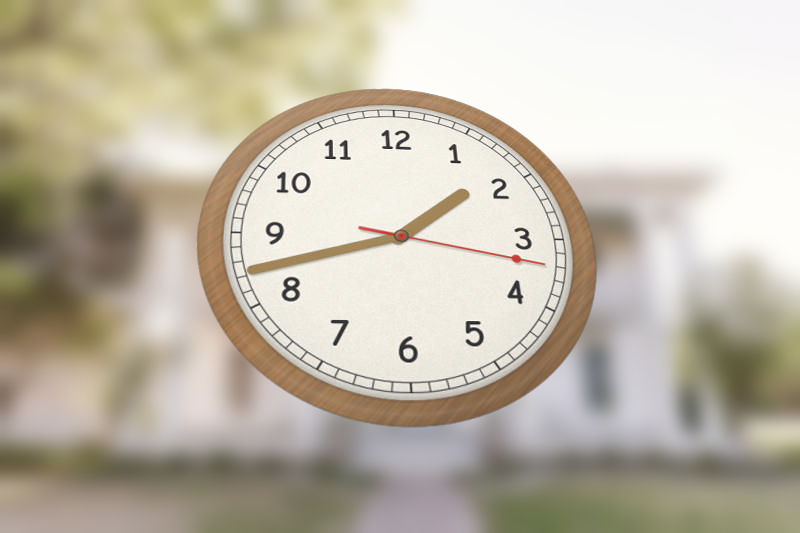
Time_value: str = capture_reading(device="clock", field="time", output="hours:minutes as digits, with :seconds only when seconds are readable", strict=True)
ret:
1:42:17
